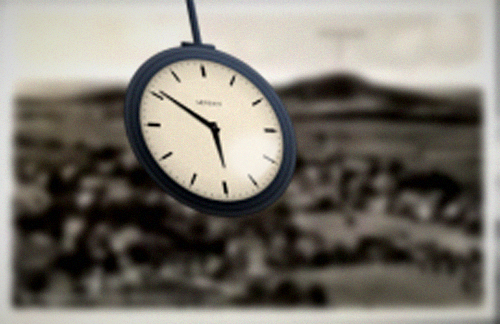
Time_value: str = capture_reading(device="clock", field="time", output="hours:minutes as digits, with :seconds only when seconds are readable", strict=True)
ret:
5:51
